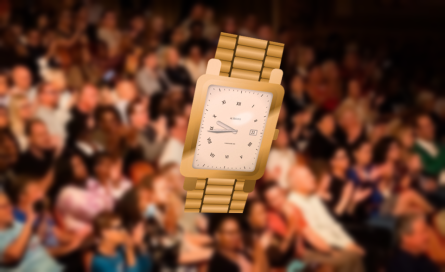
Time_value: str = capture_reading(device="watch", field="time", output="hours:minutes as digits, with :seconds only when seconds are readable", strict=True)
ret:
9:44
